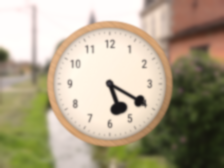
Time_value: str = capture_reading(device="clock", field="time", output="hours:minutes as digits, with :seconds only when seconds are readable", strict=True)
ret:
5:20
